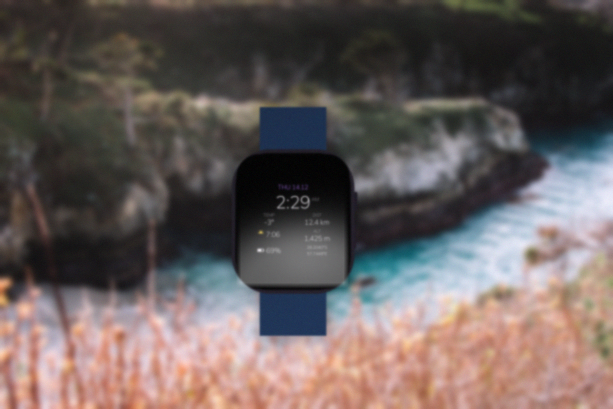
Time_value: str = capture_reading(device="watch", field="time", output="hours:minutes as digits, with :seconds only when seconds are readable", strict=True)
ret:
2:29
